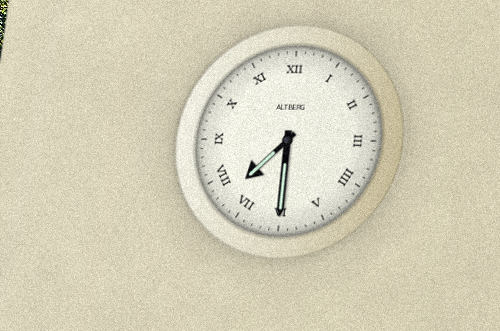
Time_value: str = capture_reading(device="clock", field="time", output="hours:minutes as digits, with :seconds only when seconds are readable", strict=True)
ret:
7:30
